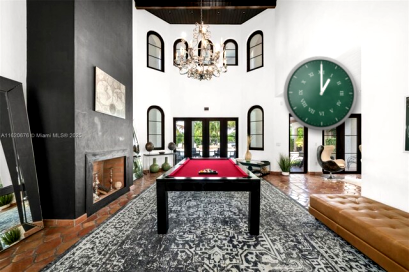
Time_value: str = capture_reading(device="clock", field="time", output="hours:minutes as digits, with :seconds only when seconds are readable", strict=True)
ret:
1:00
